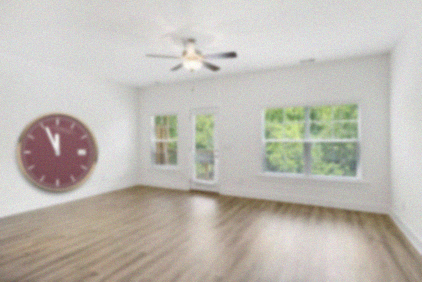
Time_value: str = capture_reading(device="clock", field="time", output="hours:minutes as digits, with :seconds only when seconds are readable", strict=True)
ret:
11:56
